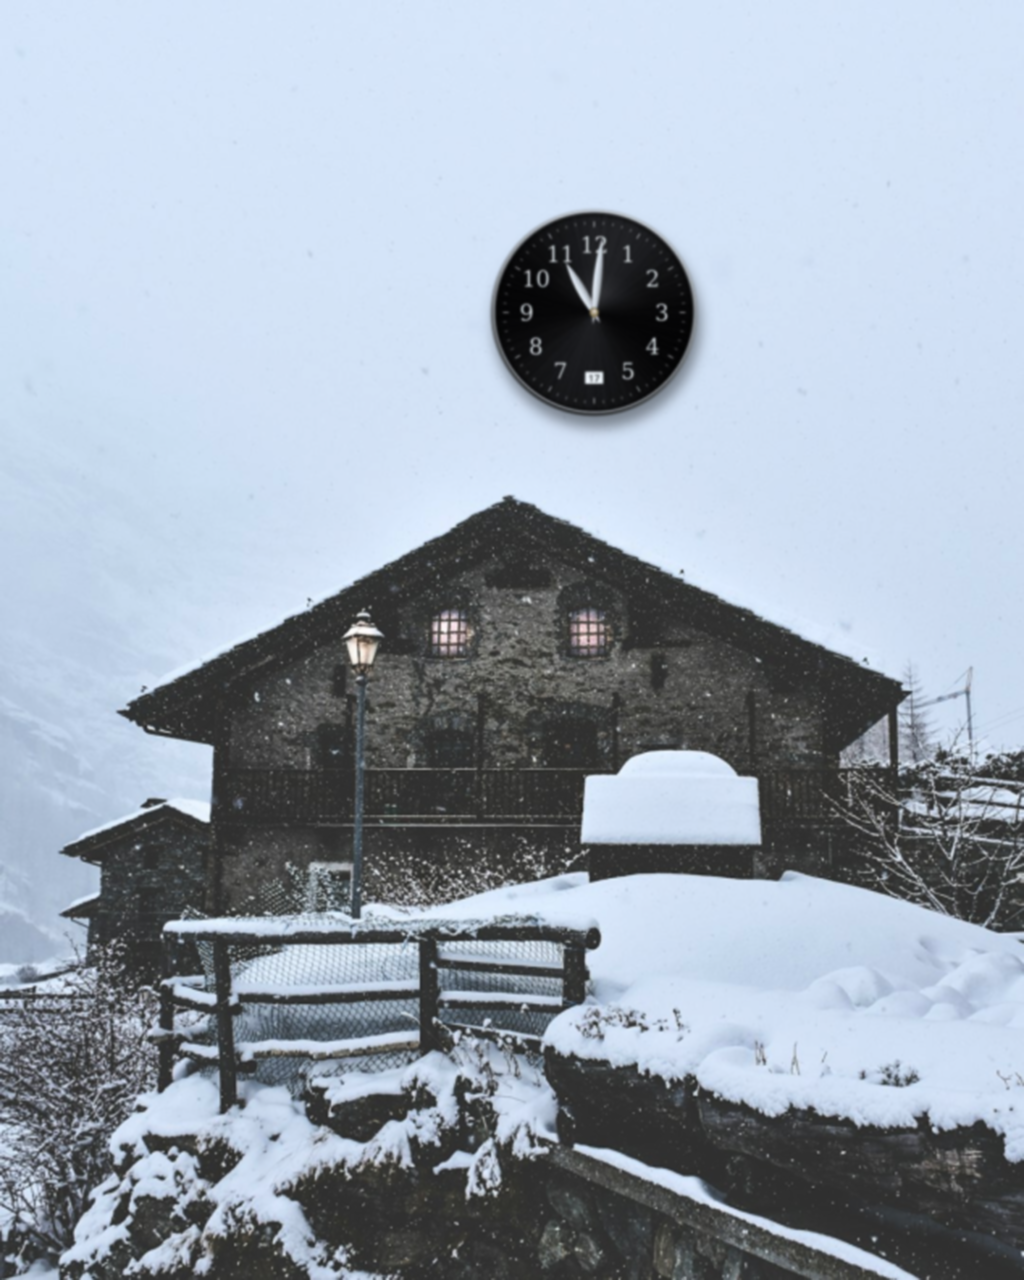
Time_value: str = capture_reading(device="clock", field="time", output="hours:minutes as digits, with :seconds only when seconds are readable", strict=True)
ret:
11:01
